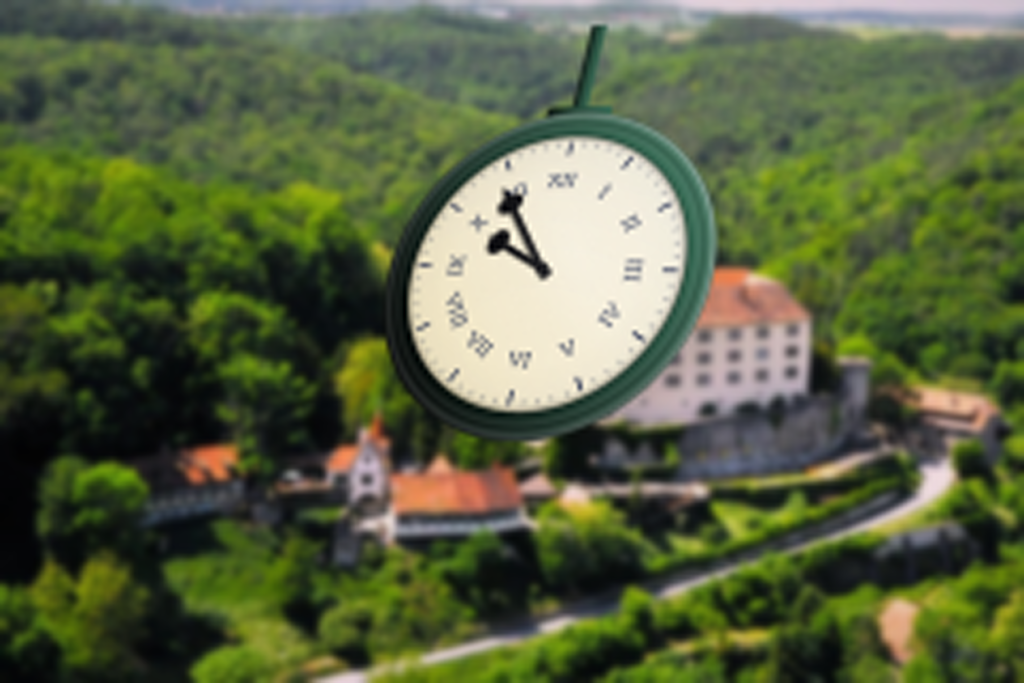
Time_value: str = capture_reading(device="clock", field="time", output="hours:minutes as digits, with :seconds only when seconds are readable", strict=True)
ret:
9:54
